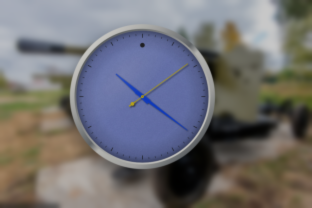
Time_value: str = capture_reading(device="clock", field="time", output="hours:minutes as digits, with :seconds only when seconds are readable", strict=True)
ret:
10:21:09
